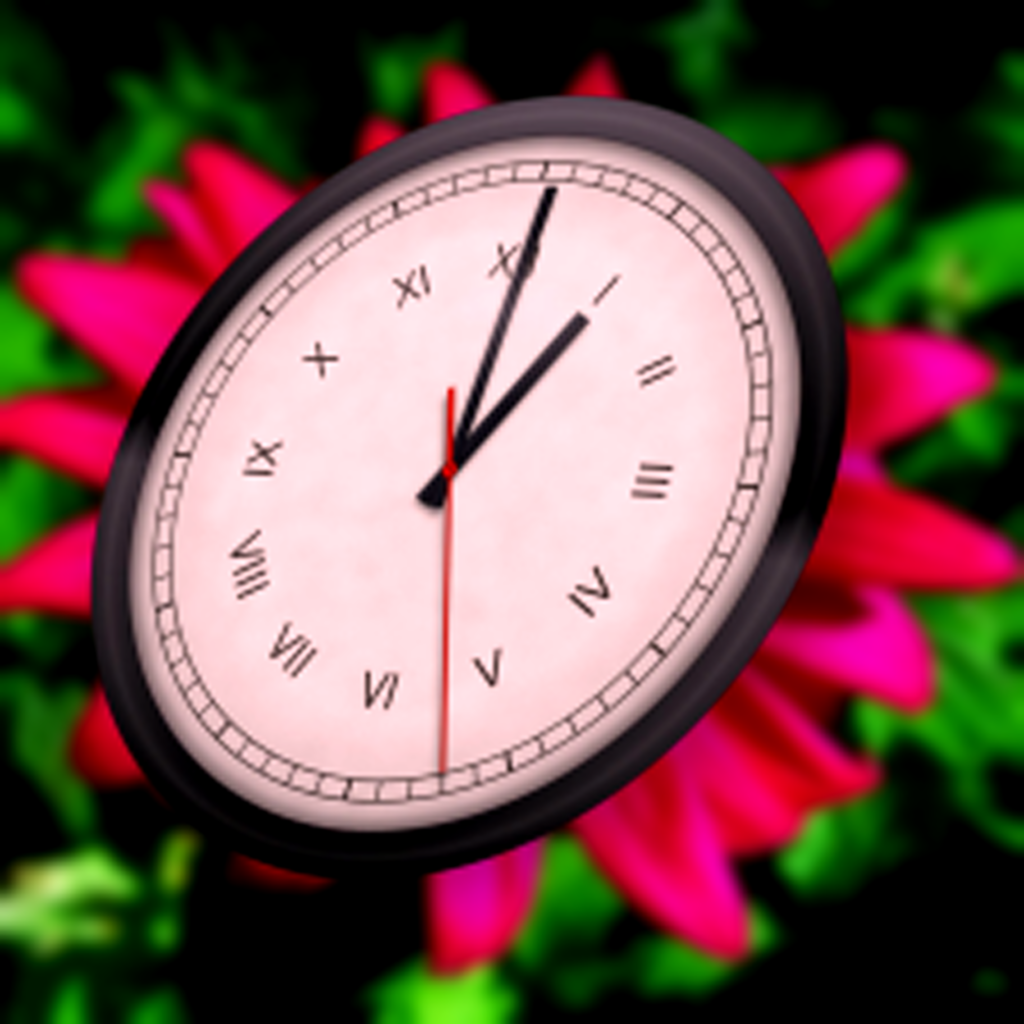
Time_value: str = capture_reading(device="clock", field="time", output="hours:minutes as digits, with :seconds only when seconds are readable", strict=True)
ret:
1:00:27
